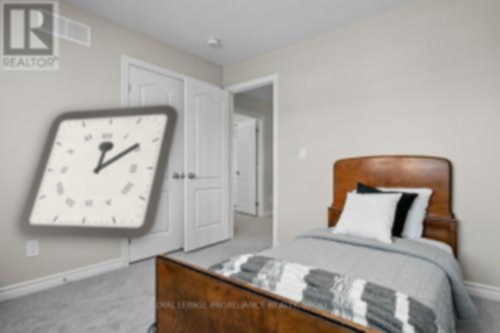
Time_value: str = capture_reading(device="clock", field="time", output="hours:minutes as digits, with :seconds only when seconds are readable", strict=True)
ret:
12:09
